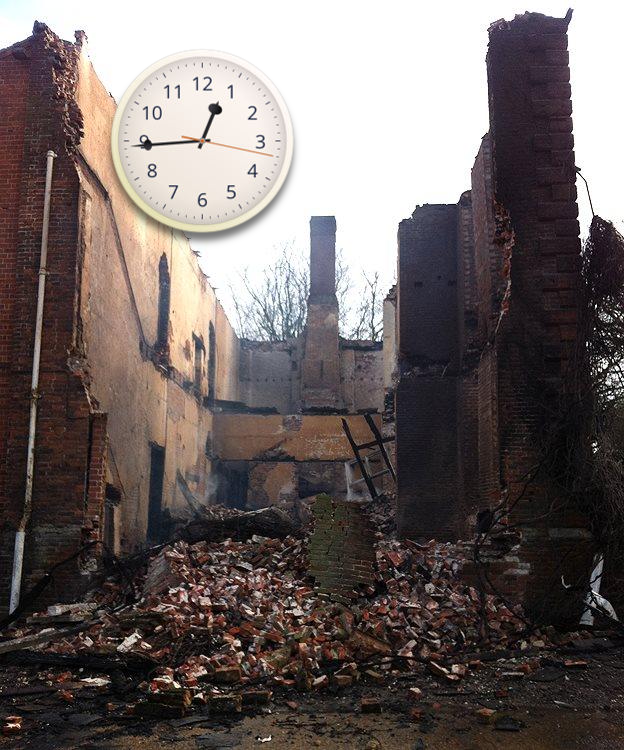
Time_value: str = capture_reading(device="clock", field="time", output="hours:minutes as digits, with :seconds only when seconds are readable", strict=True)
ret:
12:44:17
